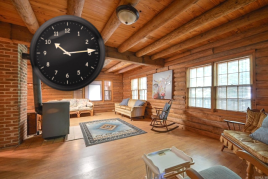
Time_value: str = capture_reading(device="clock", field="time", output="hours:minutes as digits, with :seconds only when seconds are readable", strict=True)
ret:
10:14
